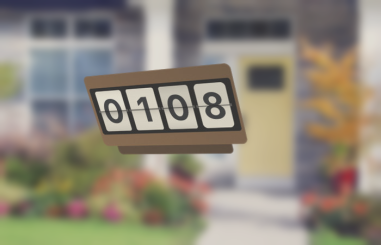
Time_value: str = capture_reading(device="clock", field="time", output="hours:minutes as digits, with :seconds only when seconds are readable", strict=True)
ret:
1:08
